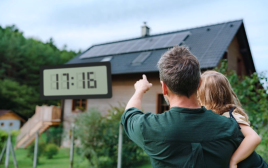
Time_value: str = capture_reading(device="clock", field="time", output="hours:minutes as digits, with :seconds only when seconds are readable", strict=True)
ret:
17:16
